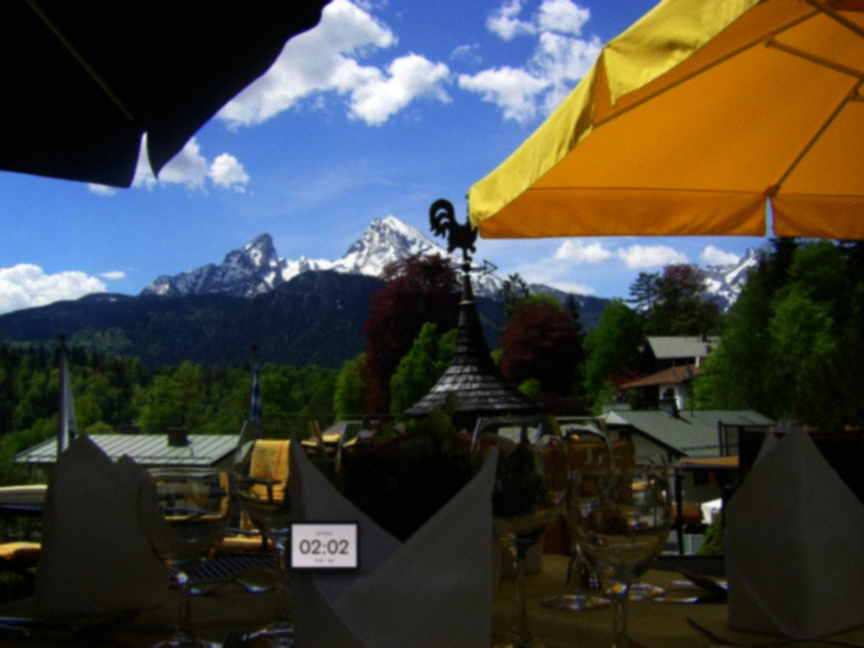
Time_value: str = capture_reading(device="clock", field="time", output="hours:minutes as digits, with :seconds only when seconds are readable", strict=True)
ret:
2:02
